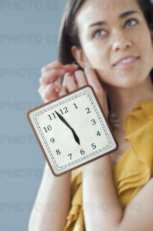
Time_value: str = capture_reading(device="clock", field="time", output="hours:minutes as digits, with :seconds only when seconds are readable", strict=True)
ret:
5:57
